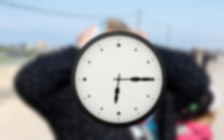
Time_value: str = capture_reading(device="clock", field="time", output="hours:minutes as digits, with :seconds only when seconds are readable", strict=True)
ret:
6:15
